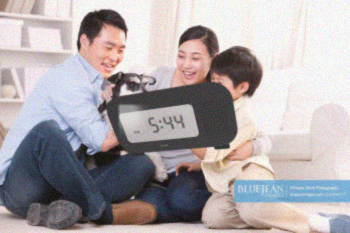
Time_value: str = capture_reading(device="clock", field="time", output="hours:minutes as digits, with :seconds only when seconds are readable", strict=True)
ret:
5:44
